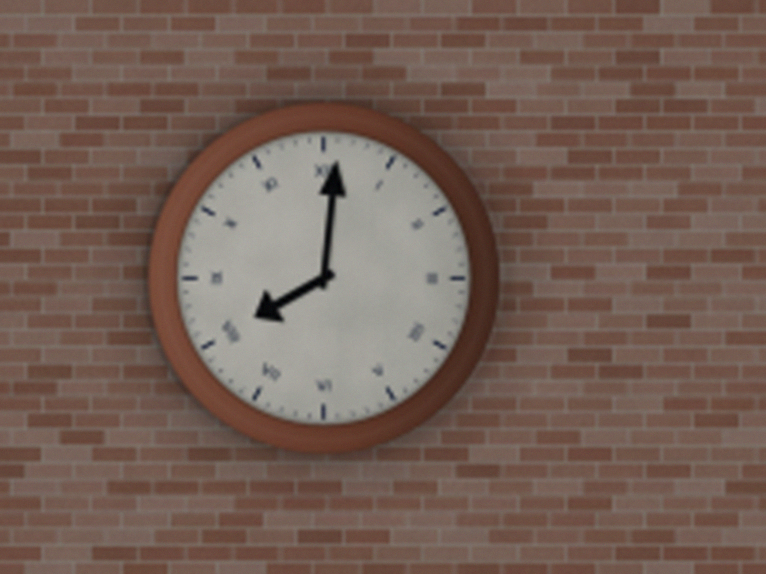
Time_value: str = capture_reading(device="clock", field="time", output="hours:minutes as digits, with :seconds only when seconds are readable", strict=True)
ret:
8:01
